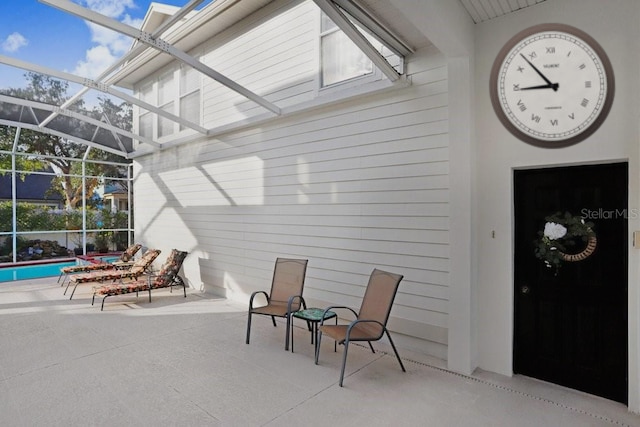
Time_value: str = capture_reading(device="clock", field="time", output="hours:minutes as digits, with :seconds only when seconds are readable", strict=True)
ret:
8:53
